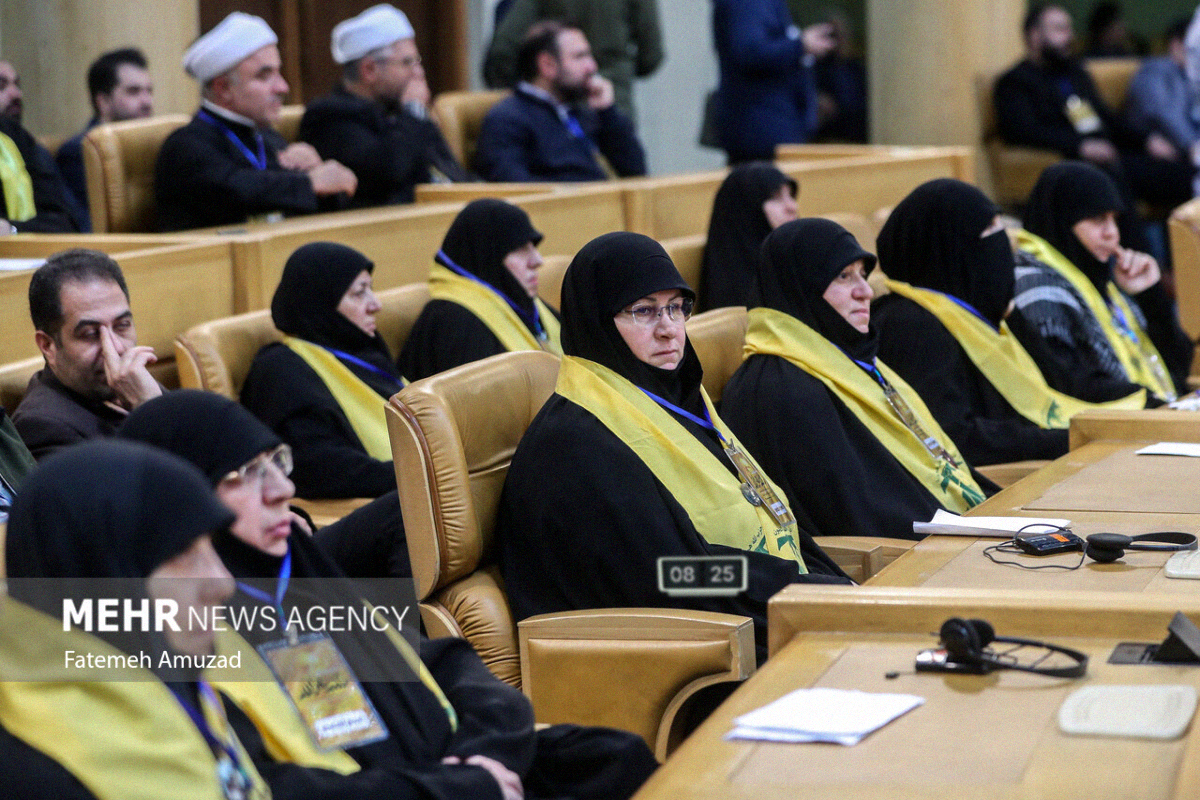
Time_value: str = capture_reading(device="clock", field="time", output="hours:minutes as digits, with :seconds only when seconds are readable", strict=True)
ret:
8:25
